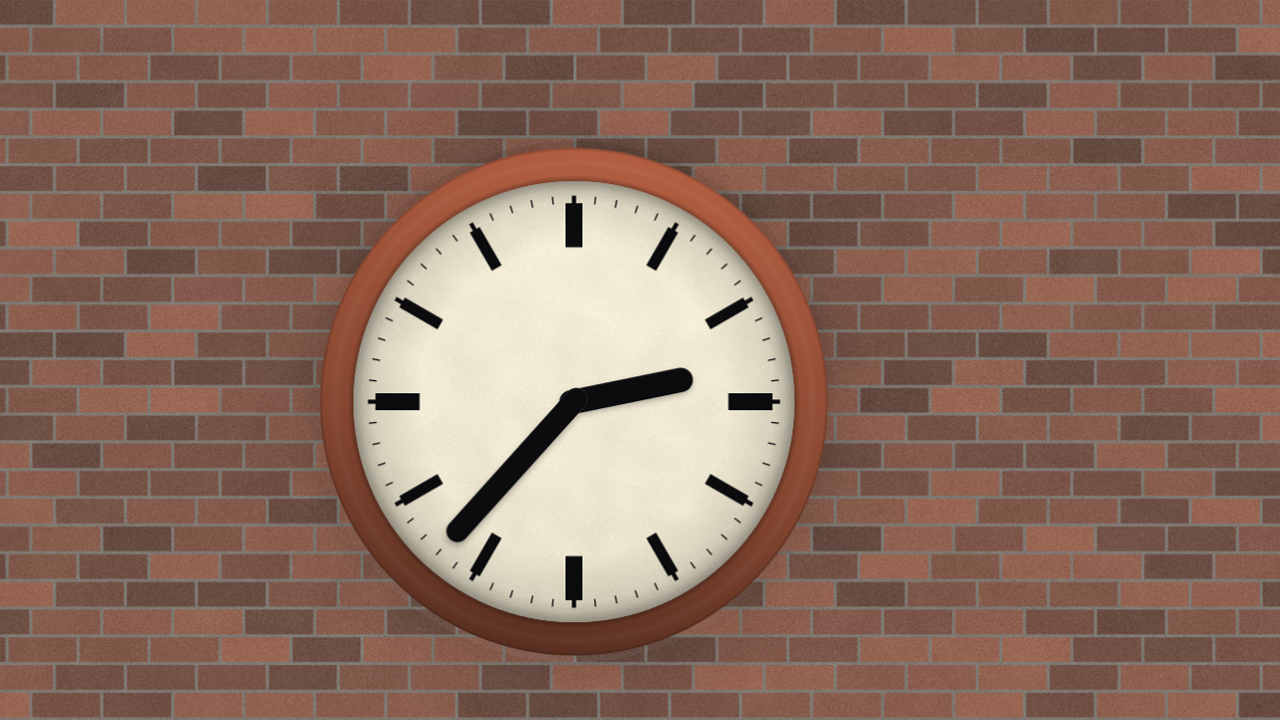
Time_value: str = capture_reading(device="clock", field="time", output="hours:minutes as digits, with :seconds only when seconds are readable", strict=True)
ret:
2:37
